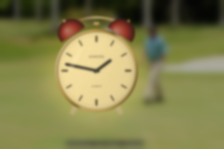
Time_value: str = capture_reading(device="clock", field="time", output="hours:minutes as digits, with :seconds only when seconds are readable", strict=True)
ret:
1:47
